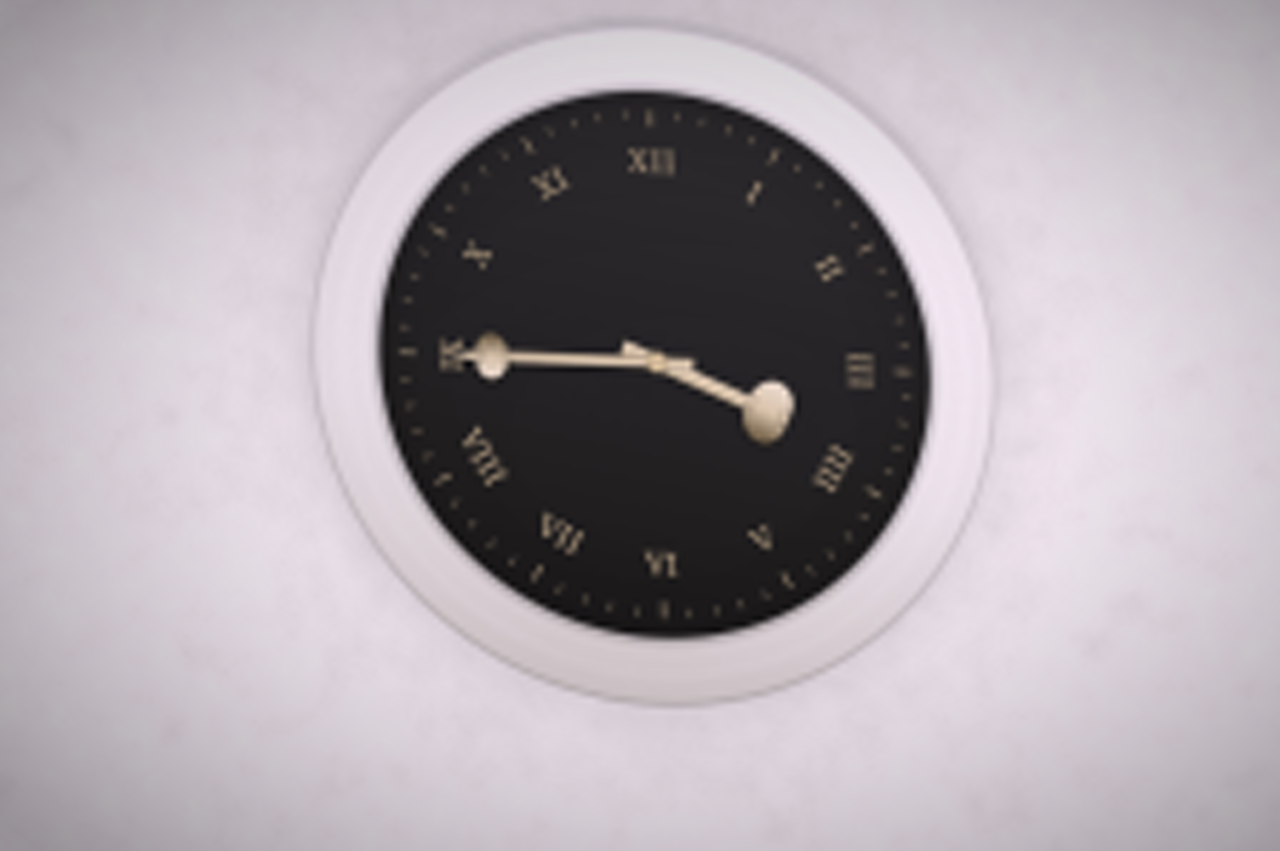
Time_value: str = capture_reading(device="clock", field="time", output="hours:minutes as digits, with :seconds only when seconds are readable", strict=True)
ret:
3:45
